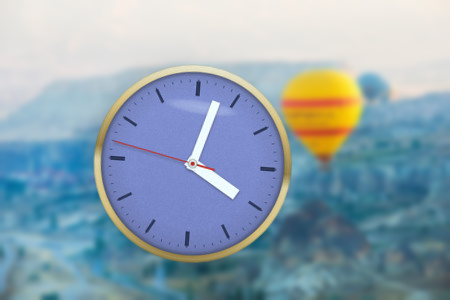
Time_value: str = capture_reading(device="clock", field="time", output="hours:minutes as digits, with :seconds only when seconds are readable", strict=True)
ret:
4:02:47
